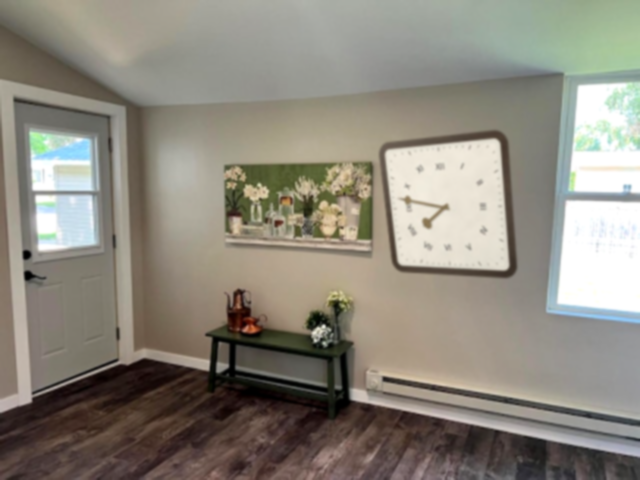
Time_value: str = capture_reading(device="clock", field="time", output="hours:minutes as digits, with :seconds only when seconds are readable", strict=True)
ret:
7:47
